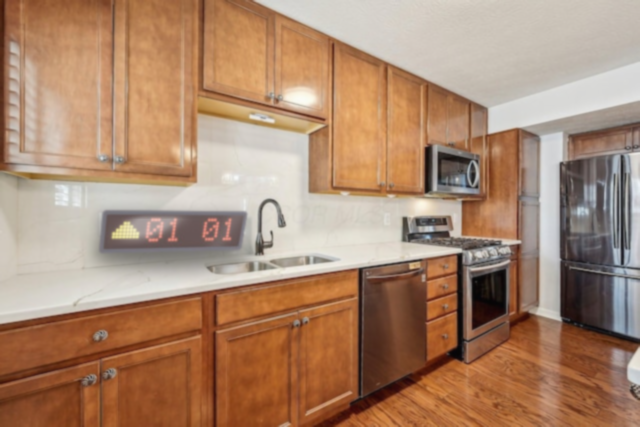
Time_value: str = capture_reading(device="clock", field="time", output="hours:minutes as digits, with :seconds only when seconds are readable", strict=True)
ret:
1:01
